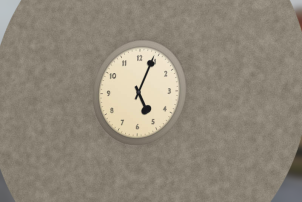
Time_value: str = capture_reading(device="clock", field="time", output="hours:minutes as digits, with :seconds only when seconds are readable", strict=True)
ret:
5:04
